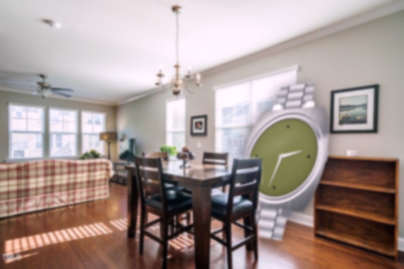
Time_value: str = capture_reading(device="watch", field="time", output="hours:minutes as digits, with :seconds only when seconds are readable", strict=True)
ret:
2:32
